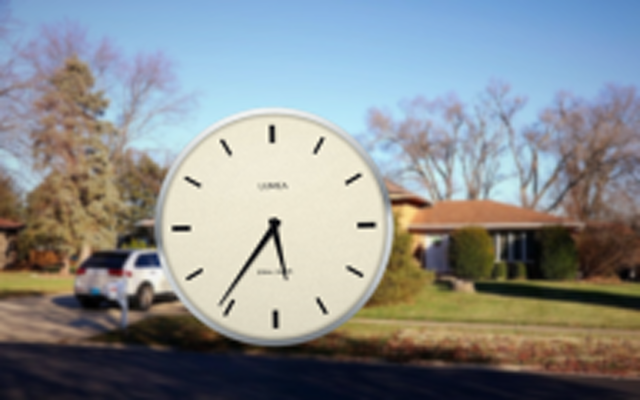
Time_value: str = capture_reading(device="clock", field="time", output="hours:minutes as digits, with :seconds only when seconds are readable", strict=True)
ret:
5:36
